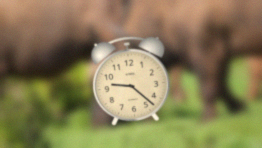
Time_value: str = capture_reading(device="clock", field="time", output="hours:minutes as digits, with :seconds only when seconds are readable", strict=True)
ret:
9:23
